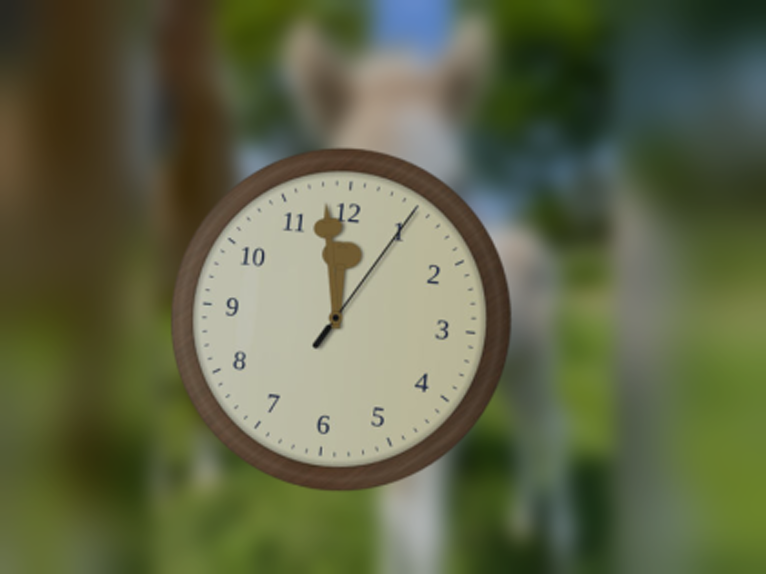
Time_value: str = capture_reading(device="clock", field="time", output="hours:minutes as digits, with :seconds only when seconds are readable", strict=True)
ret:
11:58:05
